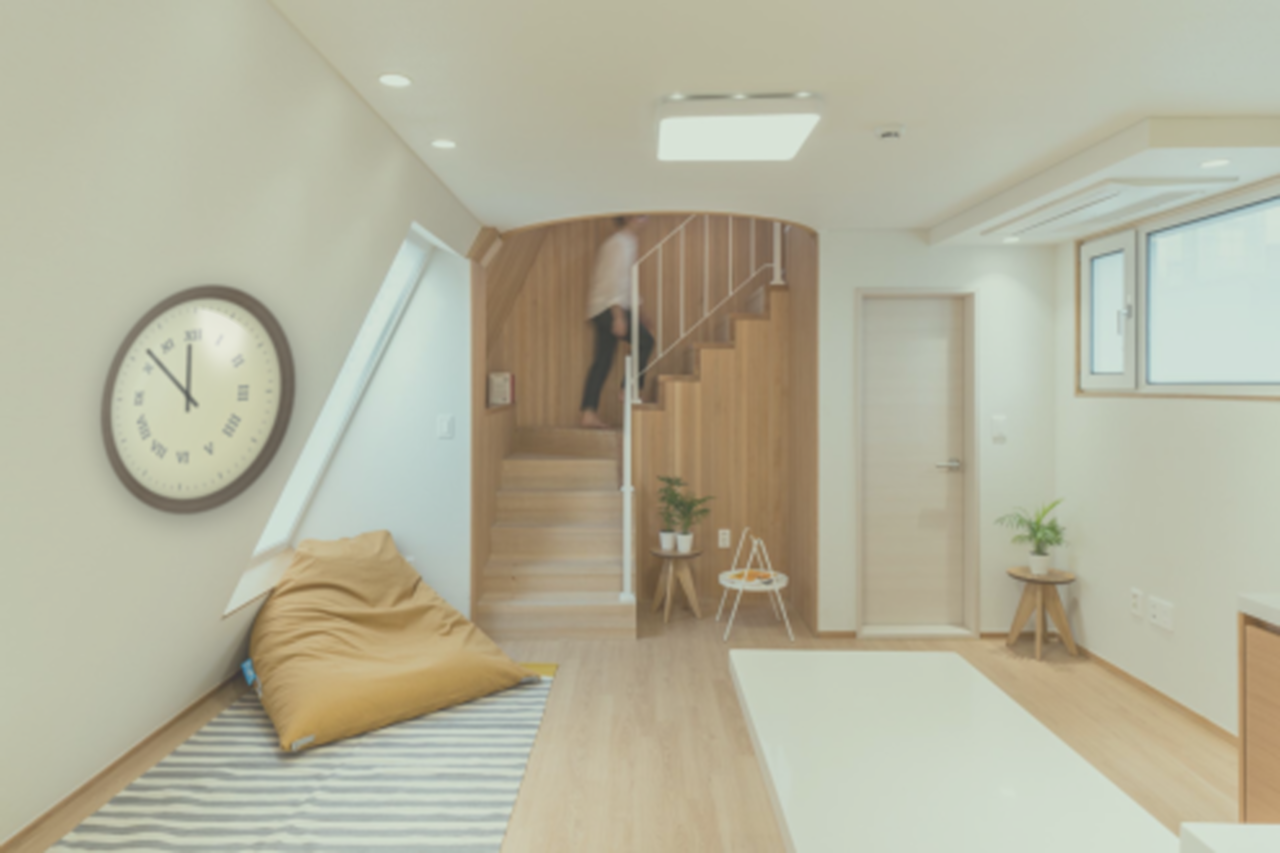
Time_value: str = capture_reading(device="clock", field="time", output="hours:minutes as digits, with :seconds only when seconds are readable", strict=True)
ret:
11:52
